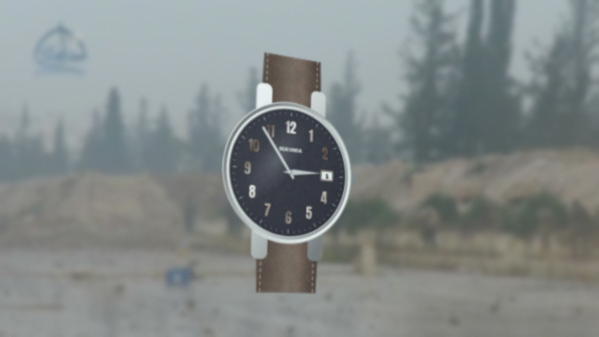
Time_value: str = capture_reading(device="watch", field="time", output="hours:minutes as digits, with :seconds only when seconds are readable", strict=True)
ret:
2:54
